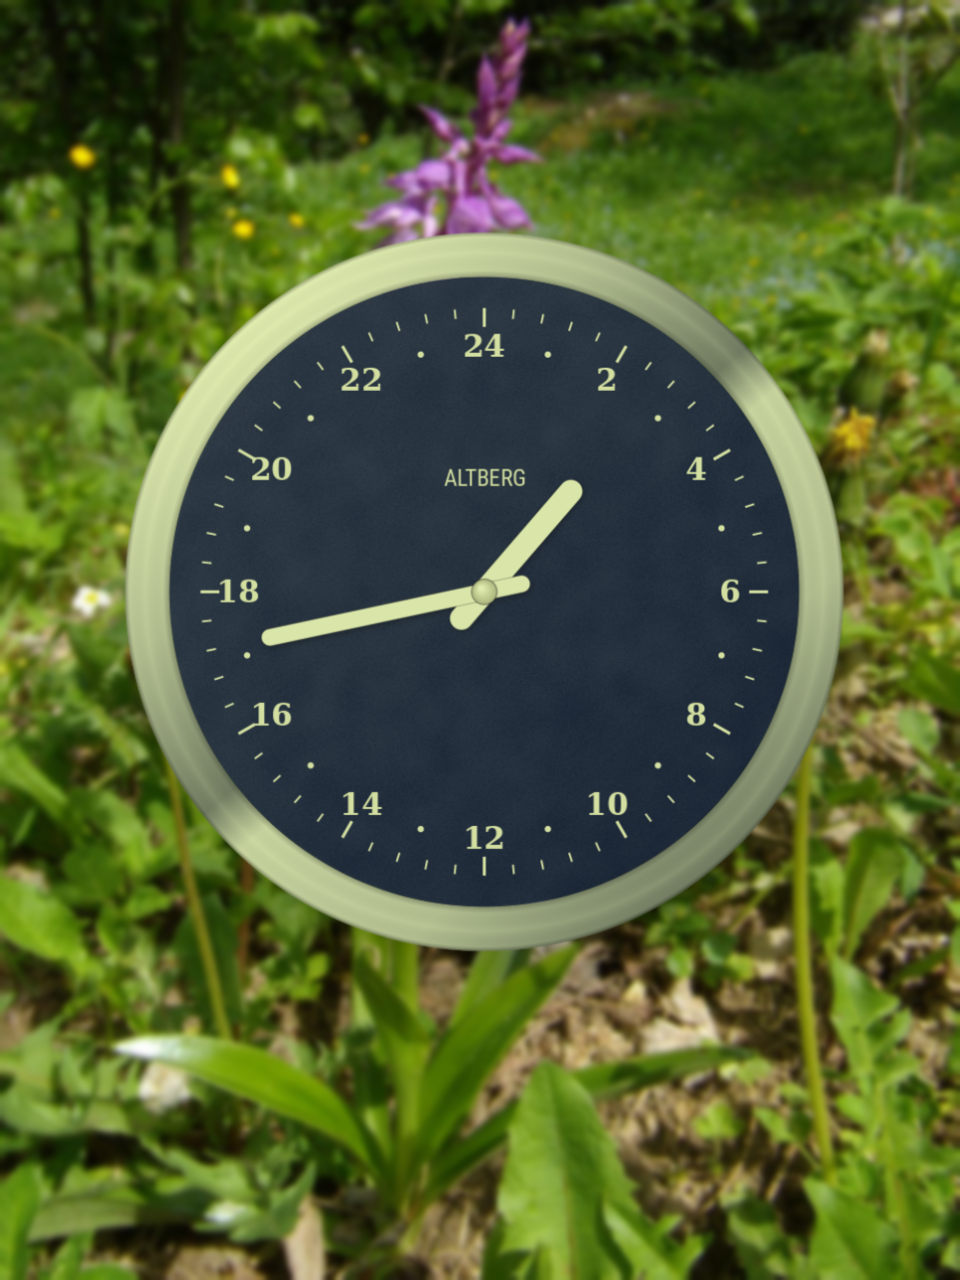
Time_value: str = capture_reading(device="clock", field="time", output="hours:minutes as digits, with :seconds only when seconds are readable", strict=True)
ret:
2:43
